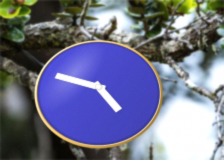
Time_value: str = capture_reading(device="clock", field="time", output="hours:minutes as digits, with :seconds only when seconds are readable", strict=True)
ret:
4:48
